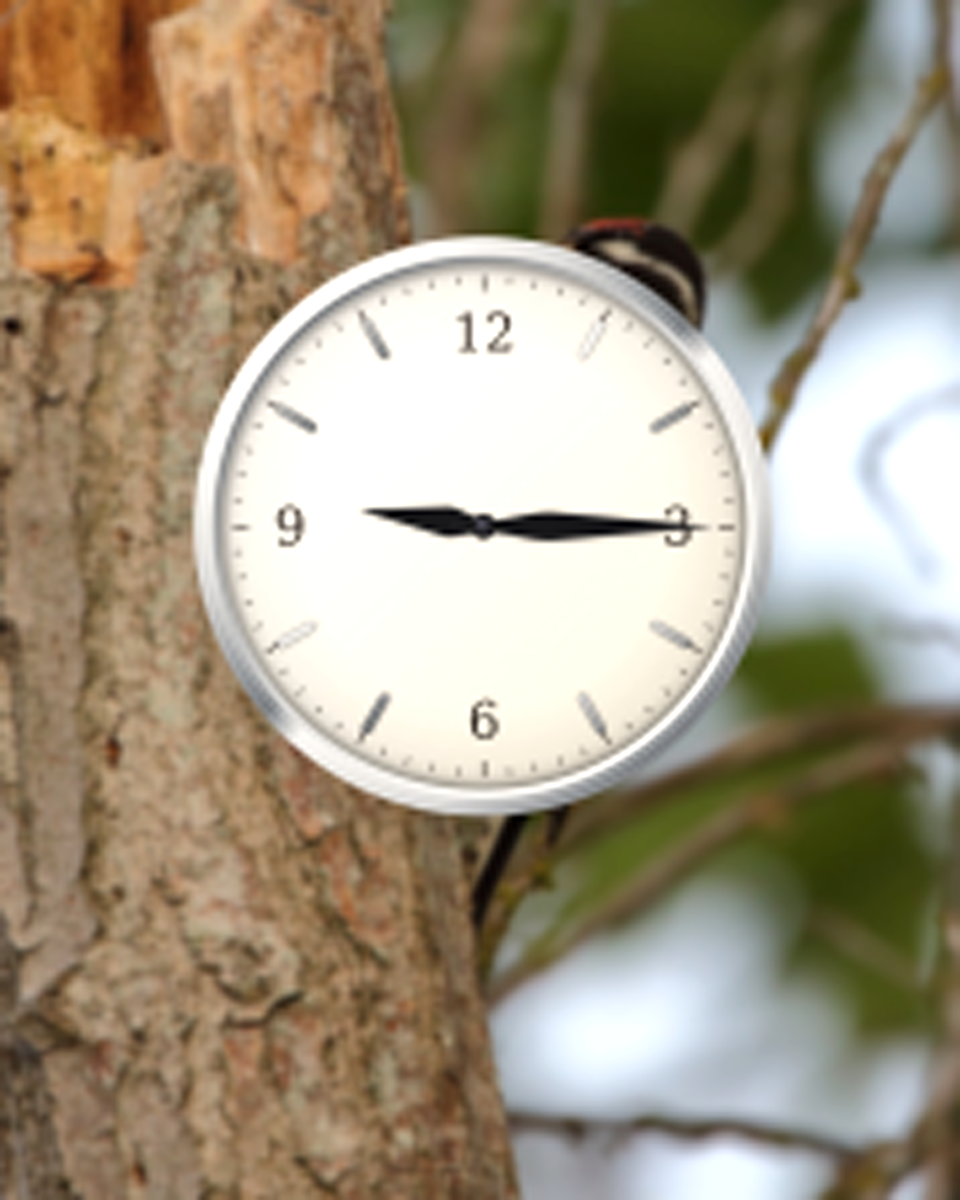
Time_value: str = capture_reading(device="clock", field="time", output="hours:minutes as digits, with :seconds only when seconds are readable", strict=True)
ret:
9:15
